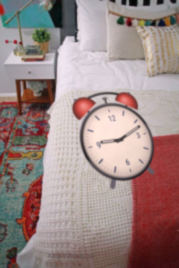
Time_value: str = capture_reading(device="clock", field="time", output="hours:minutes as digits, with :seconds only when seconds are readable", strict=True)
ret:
9:12
